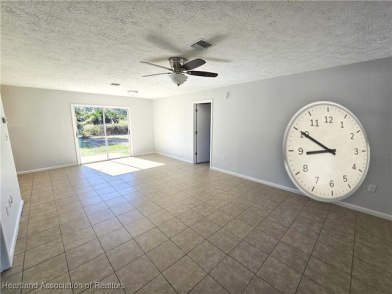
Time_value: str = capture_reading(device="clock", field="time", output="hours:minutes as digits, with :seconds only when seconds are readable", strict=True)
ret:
8:50
